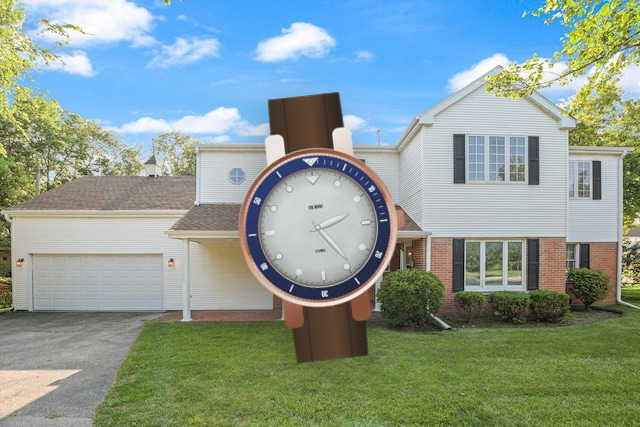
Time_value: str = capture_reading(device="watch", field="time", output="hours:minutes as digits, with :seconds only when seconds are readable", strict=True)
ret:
2:24
